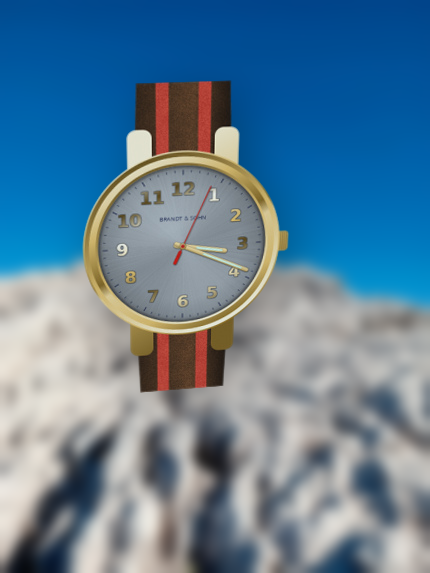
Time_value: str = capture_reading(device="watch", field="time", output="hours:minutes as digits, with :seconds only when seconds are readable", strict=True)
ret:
3:19:04
